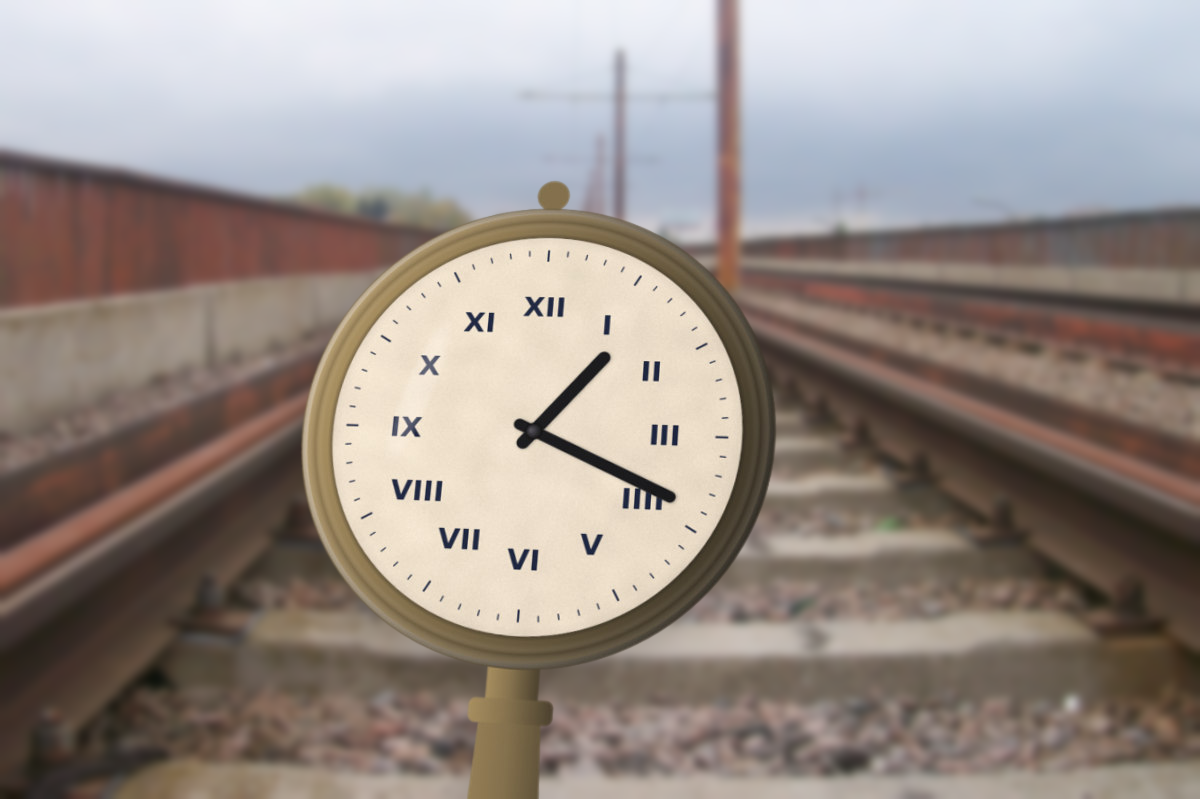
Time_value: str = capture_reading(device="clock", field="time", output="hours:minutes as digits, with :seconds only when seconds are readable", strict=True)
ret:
1:19
